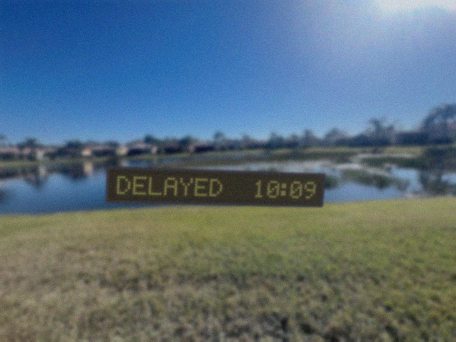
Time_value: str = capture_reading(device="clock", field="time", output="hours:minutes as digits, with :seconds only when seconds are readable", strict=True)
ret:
10:09
